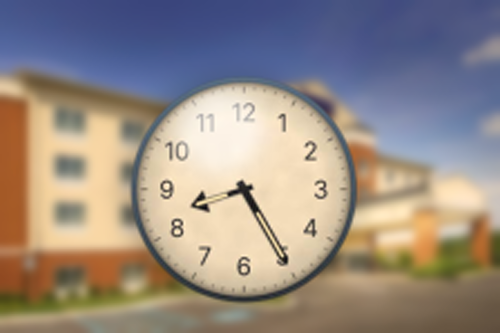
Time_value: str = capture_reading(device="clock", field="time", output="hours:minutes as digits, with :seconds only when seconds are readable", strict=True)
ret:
8:25
